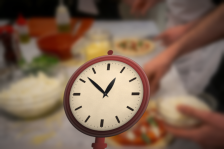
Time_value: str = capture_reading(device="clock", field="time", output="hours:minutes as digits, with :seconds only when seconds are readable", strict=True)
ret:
12:52
